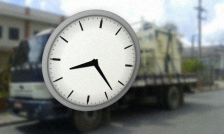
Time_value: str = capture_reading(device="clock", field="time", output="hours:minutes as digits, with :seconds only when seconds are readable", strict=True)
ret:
8:23
